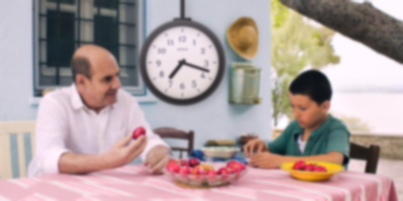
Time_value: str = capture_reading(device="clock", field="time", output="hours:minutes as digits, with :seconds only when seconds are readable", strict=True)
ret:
7:18
